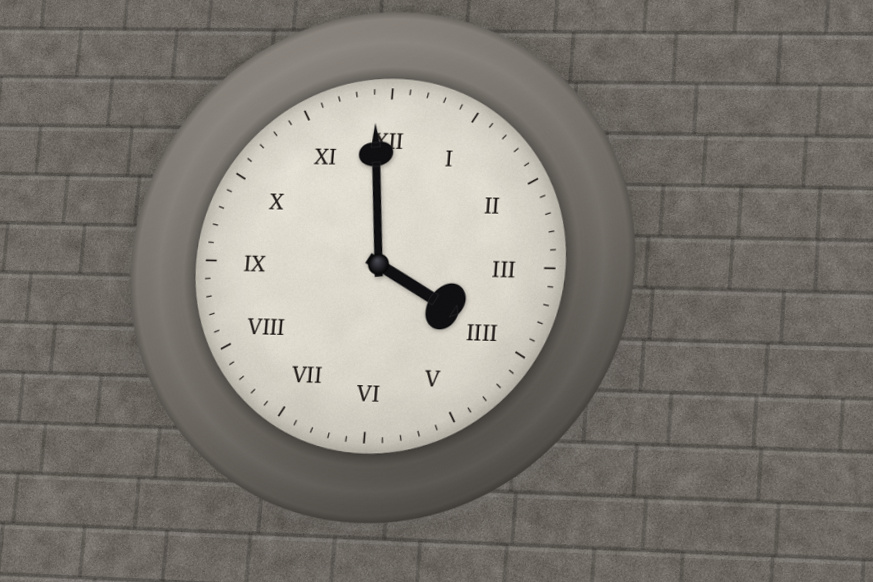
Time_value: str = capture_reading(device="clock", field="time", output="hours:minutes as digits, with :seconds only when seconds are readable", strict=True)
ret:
3:59
